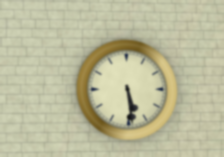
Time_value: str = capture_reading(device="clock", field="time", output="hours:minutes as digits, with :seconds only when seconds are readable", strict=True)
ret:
5:29
